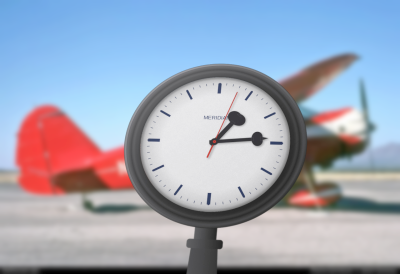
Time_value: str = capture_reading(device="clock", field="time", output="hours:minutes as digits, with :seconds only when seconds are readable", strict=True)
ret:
1:14:03
